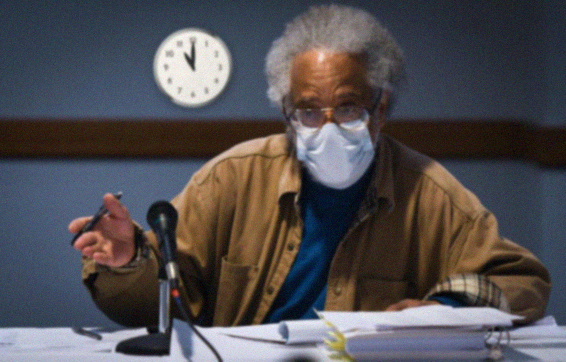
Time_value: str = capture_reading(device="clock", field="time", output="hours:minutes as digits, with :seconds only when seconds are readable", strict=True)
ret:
11:00
